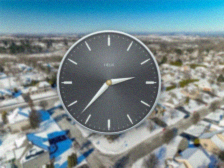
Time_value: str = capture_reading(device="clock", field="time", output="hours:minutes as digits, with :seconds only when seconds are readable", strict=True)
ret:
2:37
